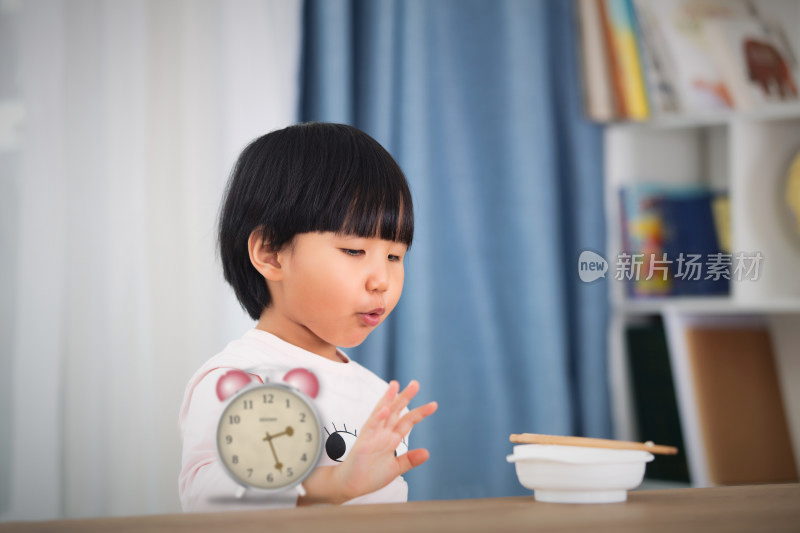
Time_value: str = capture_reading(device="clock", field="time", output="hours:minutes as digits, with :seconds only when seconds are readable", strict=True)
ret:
2:27
